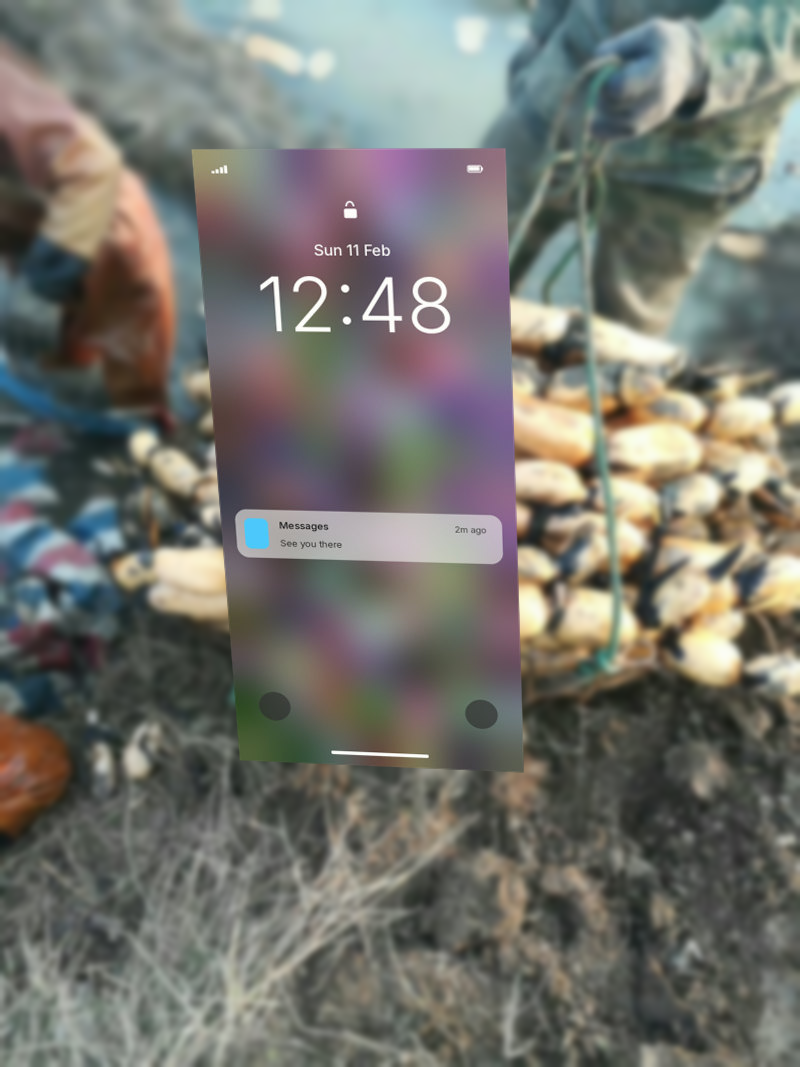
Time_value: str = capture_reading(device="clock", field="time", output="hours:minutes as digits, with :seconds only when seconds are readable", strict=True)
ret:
12:48
